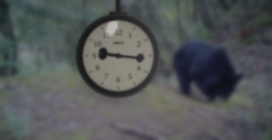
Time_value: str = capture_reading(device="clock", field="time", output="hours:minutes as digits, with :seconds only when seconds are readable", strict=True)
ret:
9:16
